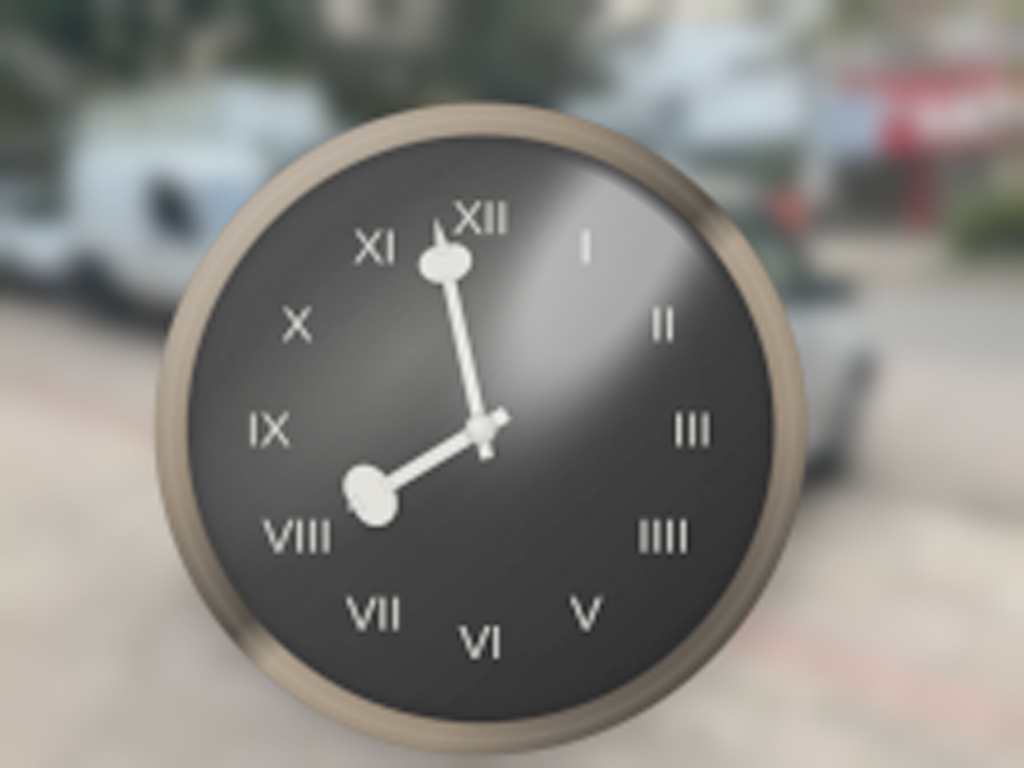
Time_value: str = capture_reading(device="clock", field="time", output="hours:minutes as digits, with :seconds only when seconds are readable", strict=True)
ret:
7:58
